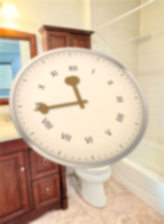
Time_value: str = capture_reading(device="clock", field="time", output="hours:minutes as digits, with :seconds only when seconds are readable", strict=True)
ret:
11:44
